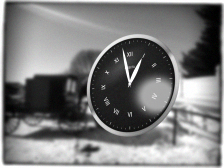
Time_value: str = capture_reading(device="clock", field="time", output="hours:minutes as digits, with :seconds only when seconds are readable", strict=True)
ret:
12:58
